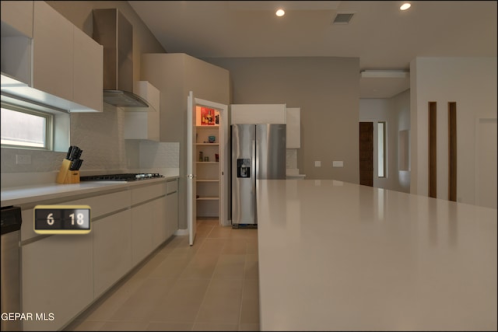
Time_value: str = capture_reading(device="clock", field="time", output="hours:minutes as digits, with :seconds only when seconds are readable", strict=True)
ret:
6:18
